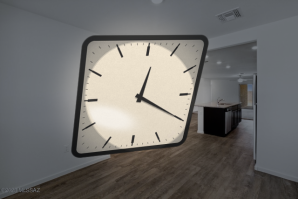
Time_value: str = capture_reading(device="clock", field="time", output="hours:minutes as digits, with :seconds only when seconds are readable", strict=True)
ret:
12:20
